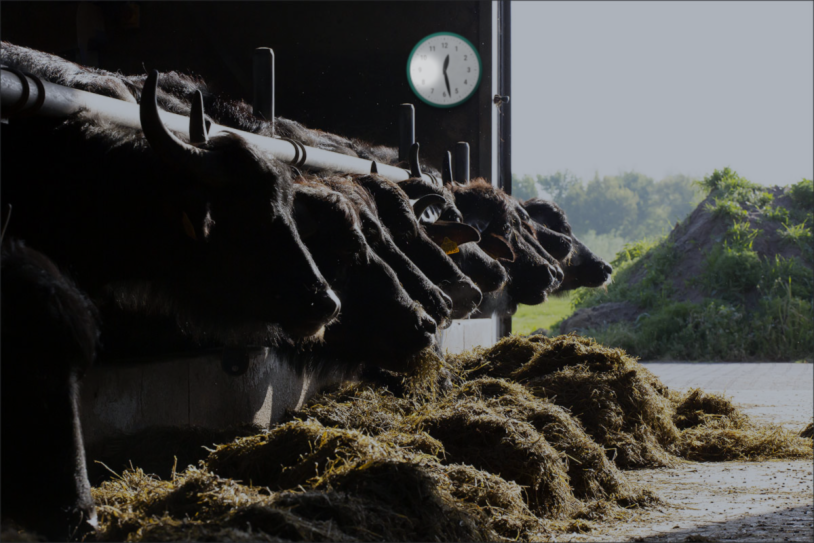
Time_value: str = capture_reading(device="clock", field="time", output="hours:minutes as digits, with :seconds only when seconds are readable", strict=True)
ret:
12:28
